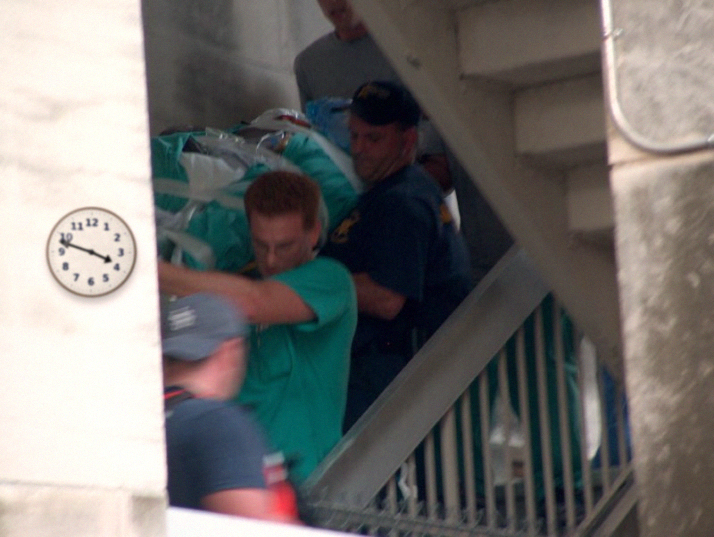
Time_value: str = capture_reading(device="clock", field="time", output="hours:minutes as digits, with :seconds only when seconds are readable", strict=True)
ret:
3:48
